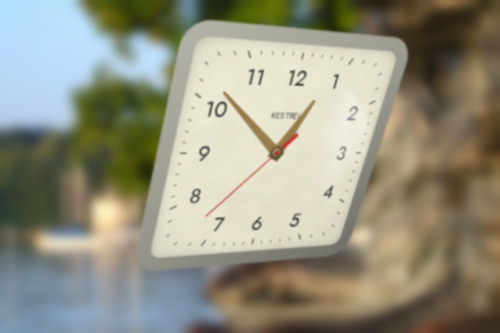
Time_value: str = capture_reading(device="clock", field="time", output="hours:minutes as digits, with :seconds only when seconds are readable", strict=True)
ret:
12:51:37
